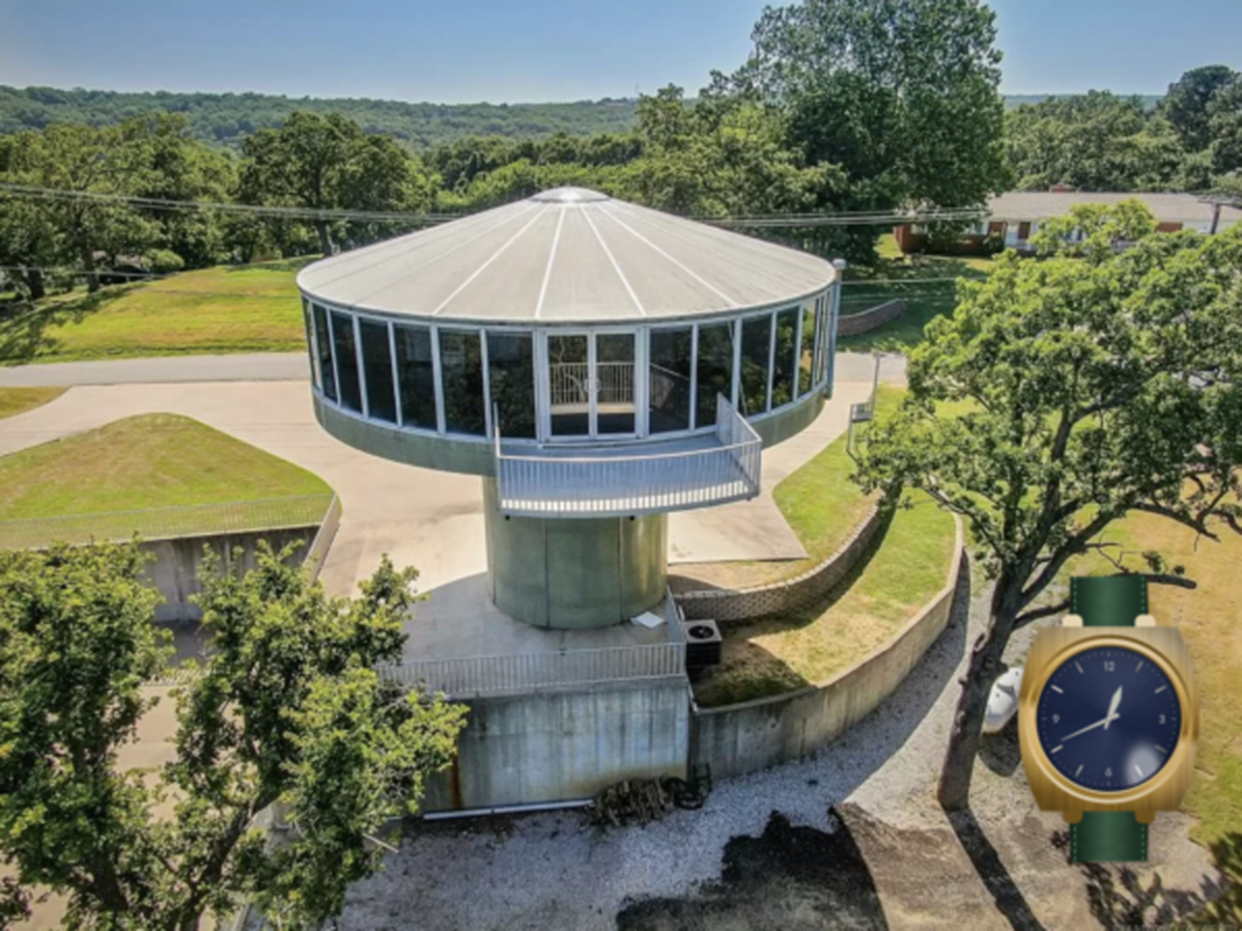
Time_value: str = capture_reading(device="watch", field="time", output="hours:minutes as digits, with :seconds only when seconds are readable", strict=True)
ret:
12:41
